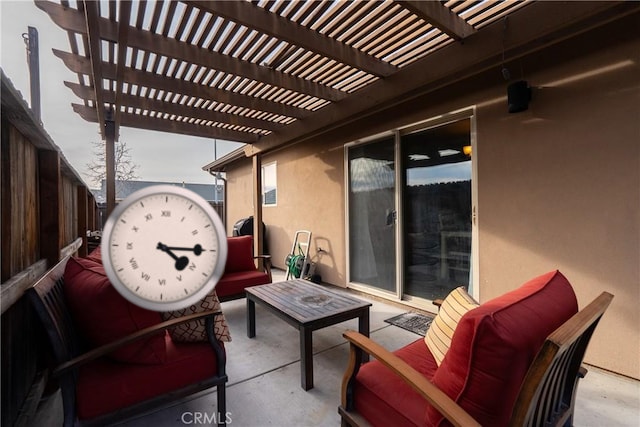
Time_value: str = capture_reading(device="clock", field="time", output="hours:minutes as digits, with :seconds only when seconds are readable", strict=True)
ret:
4:15
